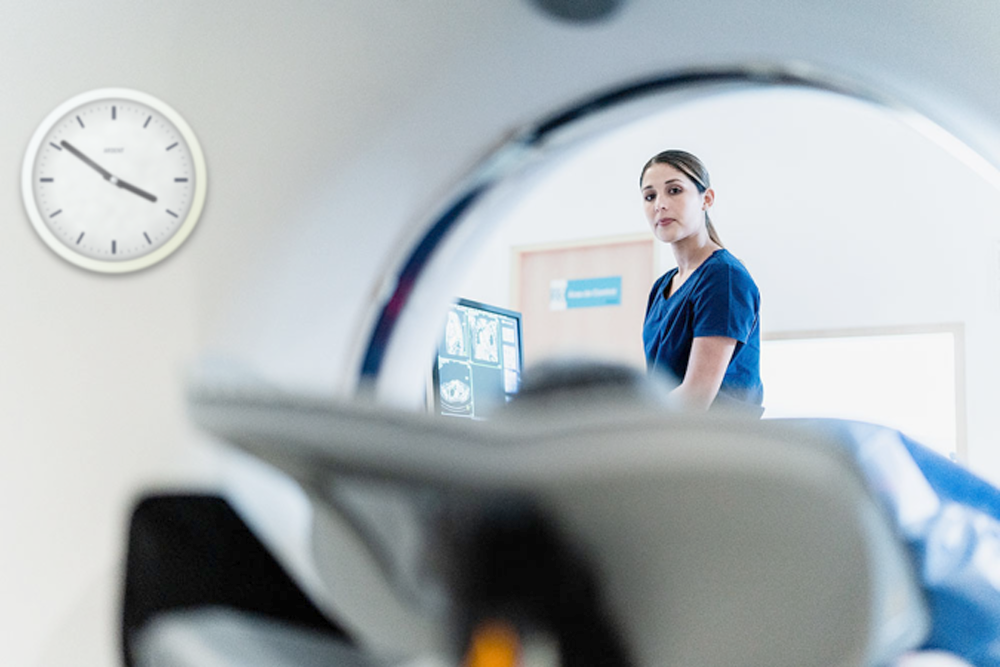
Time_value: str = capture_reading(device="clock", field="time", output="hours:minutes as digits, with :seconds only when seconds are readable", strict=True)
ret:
3:51
